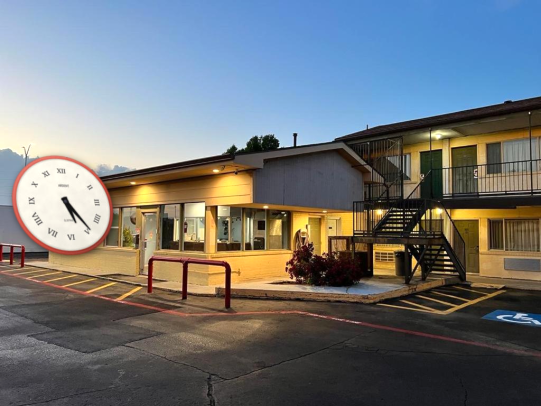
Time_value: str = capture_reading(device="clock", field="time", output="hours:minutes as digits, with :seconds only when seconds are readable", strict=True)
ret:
5:24
